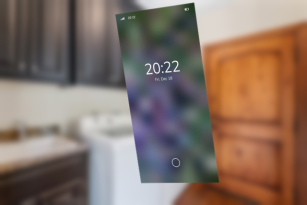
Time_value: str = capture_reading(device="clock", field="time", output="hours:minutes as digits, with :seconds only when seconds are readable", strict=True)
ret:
20:22
